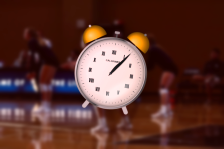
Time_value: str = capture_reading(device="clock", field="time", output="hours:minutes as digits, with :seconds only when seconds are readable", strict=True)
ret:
1:06
